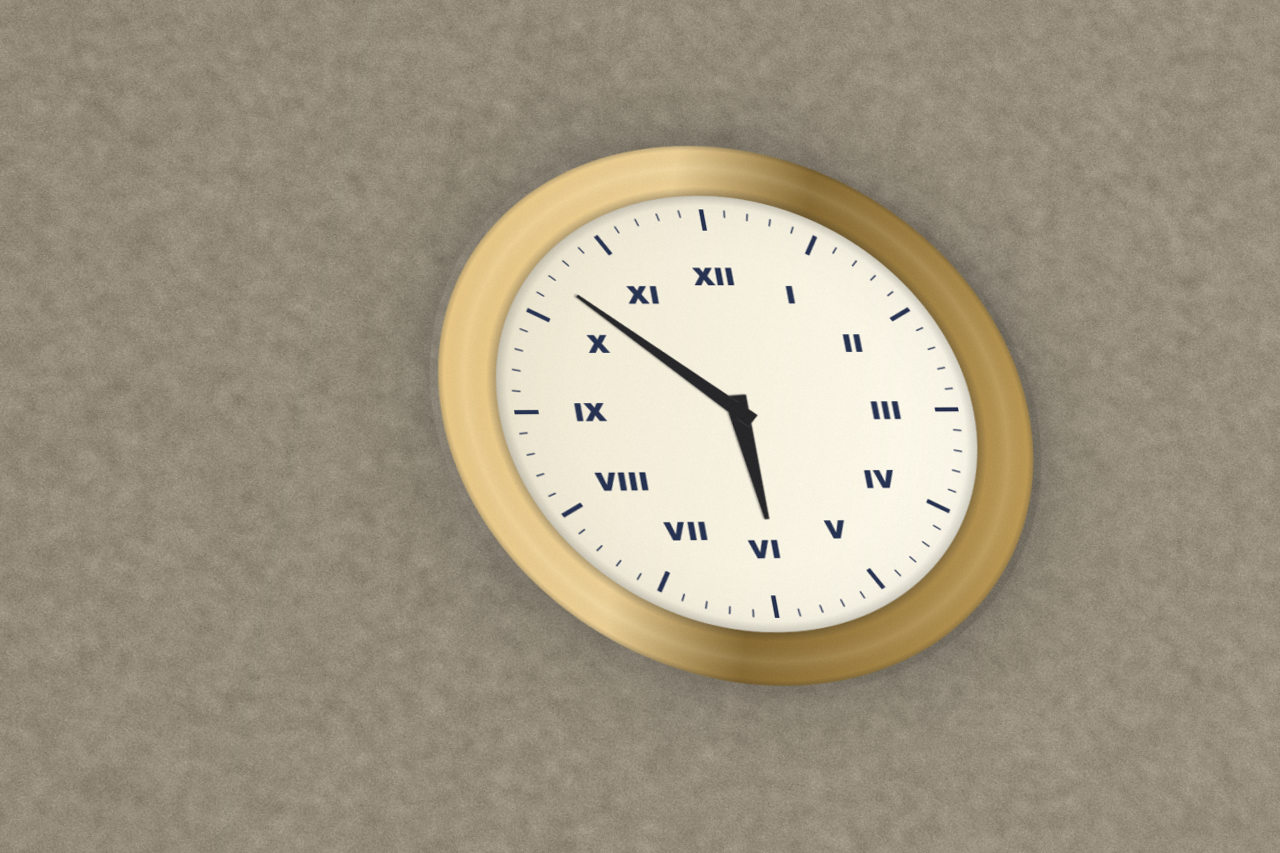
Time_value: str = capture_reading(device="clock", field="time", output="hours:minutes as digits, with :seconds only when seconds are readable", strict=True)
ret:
5:52
